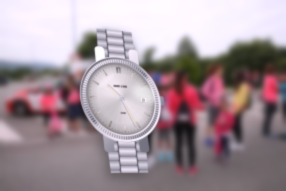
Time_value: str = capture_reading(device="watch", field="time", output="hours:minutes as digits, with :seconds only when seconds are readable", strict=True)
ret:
10:26
